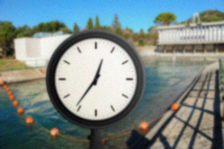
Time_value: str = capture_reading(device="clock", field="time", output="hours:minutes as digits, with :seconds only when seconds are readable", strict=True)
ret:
12:36
